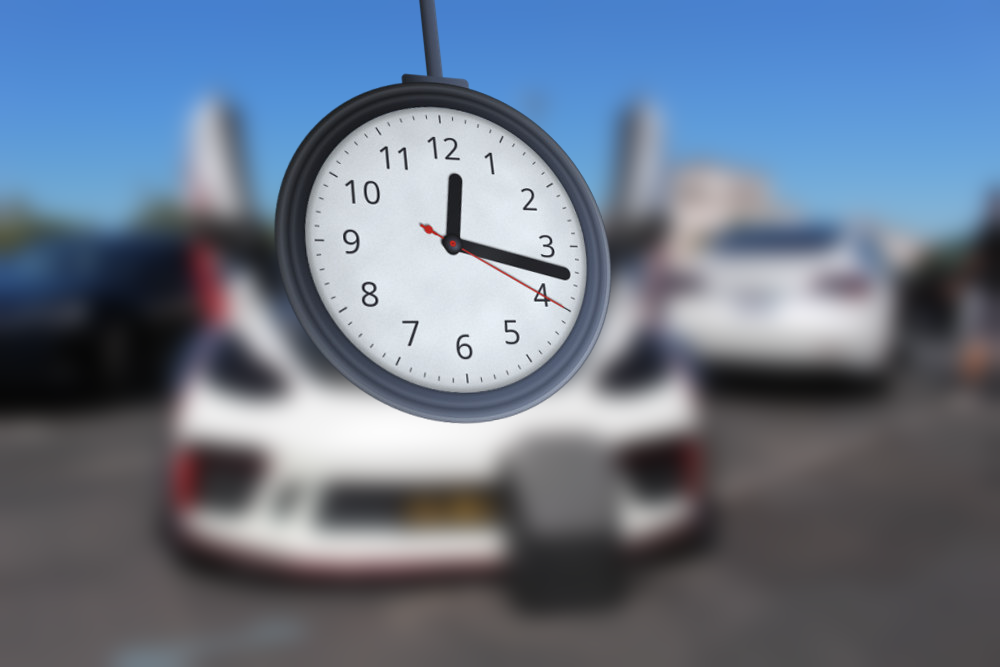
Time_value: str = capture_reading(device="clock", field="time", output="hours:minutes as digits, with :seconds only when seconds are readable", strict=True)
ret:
12:17:20
